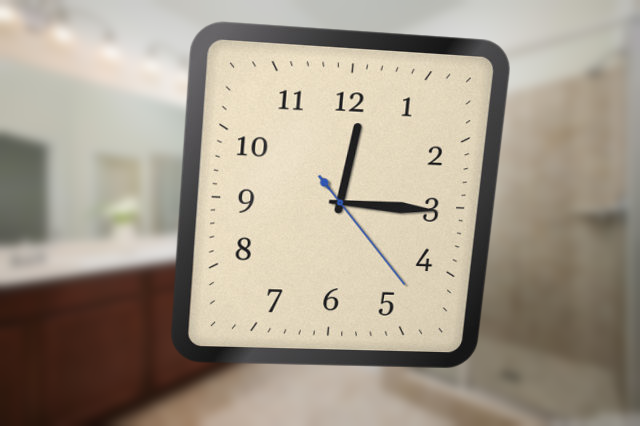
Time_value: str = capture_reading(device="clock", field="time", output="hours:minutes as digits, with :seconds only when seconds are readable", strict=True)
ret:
12:15:23
